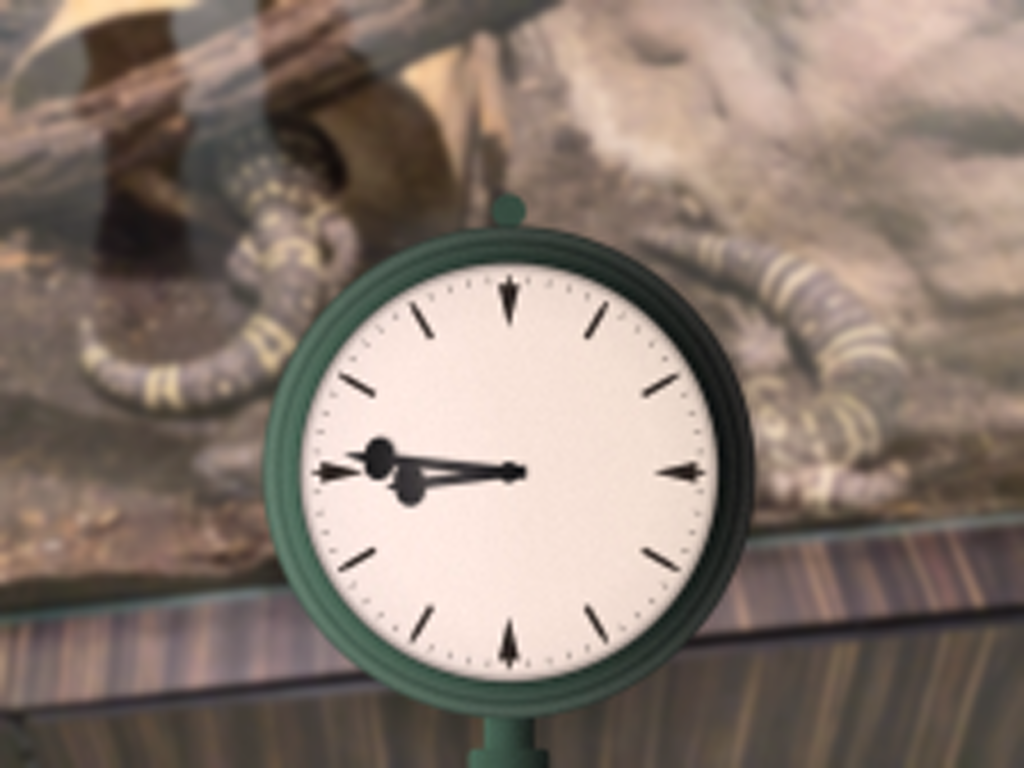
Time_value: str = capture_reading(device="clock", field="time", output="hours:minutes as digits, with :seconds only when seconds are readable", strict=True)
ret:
8:46
